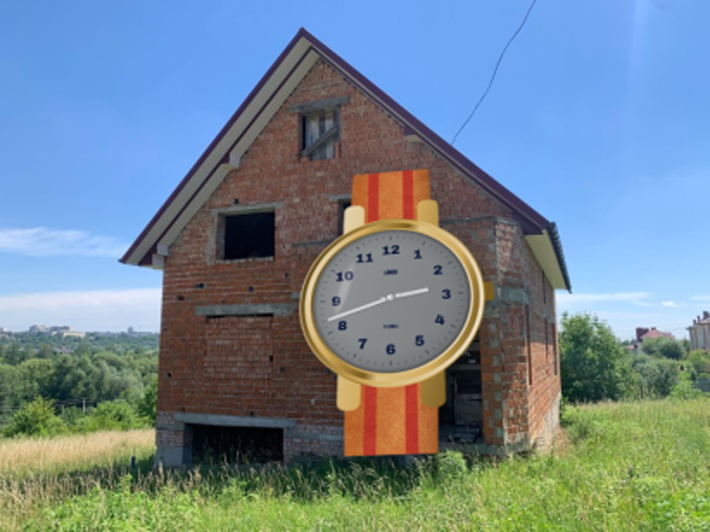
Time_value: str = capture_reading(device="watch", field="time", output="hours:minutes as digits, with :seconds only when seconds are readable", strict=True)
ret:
2:42
